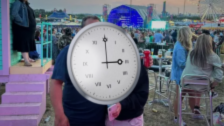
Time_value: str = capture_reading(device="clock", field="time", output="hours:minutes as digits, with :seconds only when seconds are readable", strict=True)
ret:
3:00
